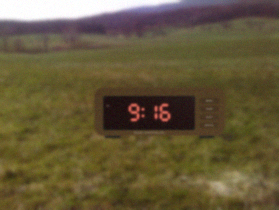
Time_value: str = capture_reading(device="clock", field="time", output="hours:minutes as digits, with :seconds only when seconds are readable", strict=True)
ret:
9:16
